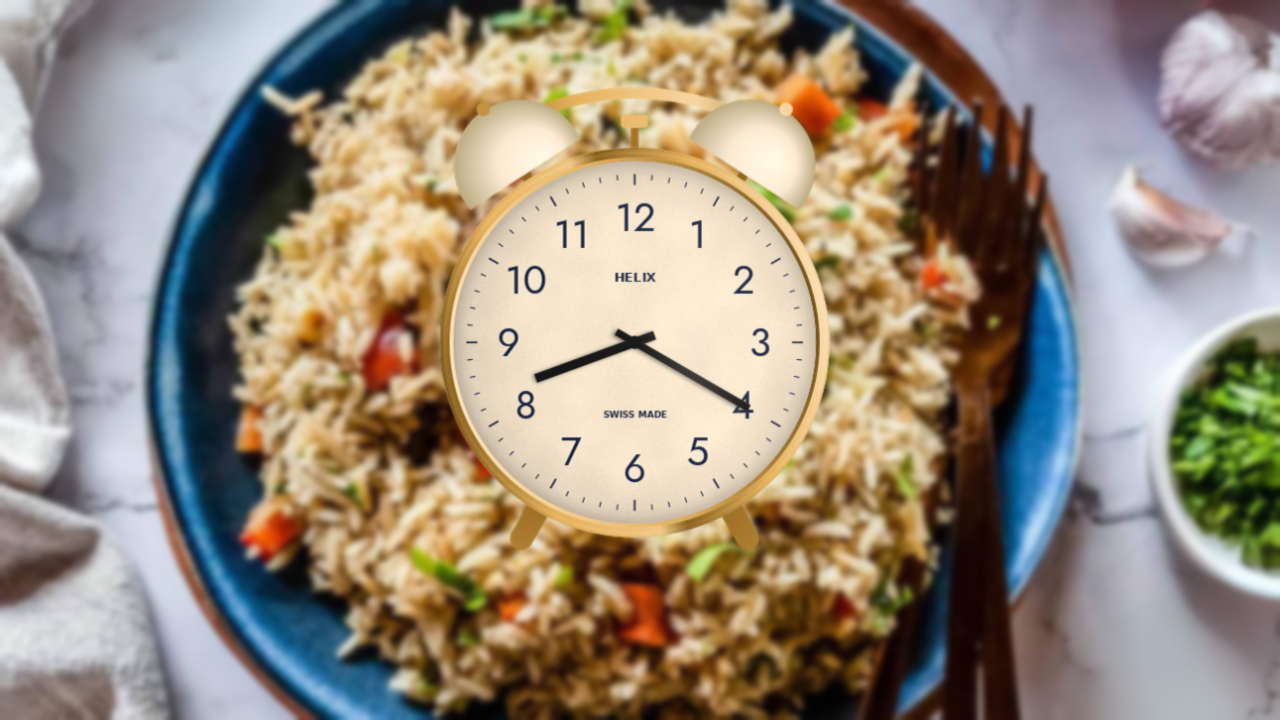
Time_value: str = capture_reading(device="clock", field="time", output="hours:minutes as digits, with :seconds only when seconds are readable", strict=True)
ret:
8:20
